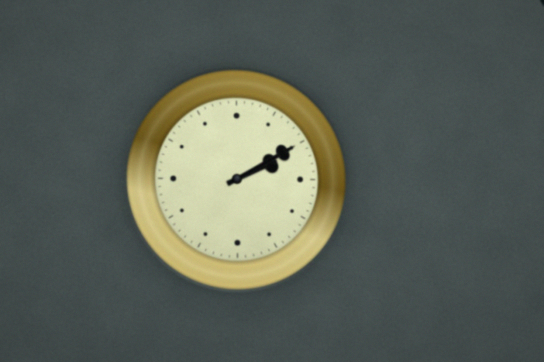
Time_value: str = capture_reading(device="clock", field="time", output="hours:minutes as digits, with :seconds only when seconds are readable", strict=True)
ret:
2:10
